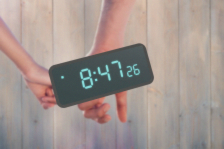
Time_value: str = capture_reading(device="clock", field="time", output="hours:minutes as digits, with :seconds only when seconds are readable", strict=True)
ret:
8:47:26
